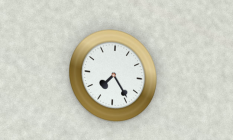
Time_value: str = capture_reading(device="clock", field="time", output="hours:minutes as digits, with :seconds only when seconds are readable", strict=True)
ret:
7:24
